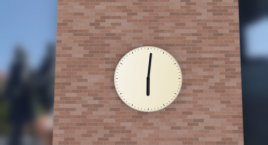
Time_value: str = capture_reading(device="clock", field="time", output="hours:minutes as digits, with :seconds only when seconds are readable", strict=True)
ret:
6:01
